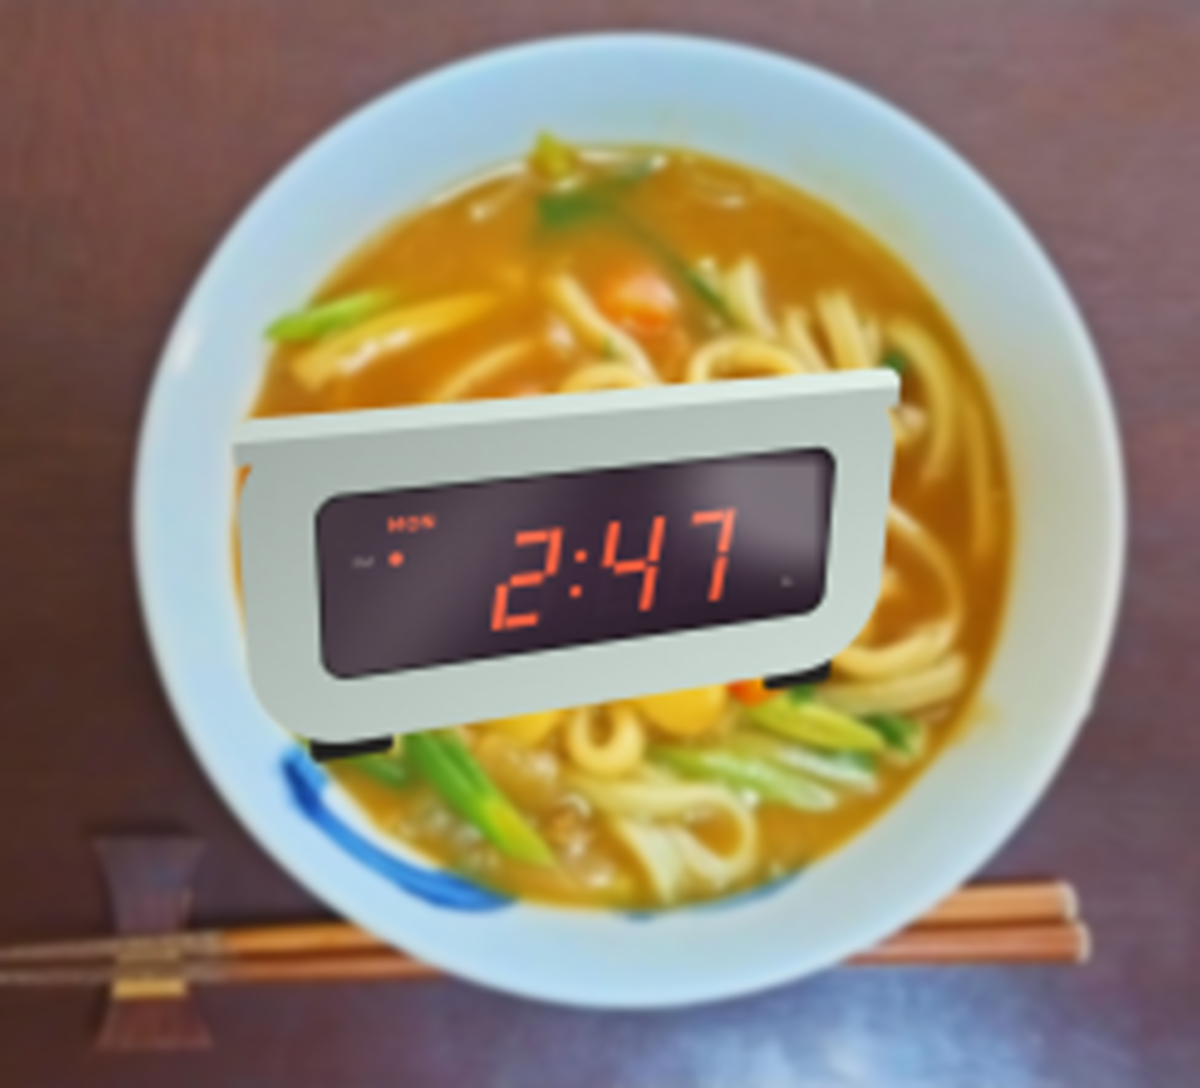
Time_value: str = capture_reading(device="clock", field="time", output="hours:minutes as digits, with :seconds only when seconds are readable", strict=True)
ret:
2:47
